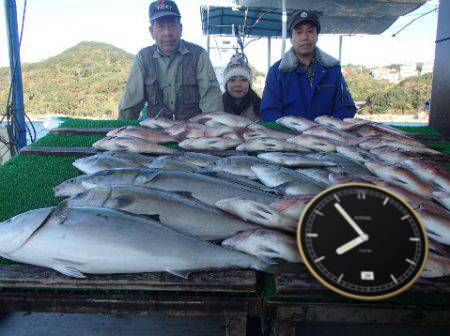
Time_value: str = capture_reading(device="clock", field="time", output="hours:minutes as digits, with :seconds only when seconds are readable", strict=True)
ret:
7:54
